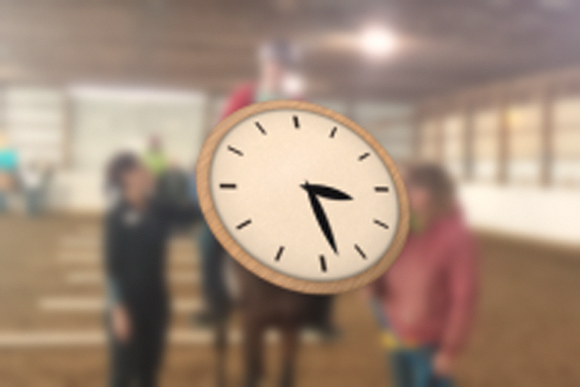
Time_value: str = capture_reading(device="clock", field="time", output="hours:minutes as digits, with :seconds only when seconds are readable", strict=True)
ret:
3:28
